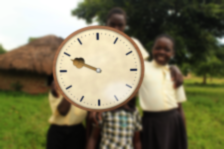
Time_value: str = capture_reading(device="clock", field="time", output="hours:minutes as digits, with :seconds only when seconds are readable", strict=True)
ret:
9:49
